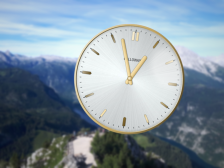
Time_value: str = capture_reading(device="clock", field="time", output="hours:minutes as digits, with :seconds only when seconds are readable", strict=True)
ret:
12:57
